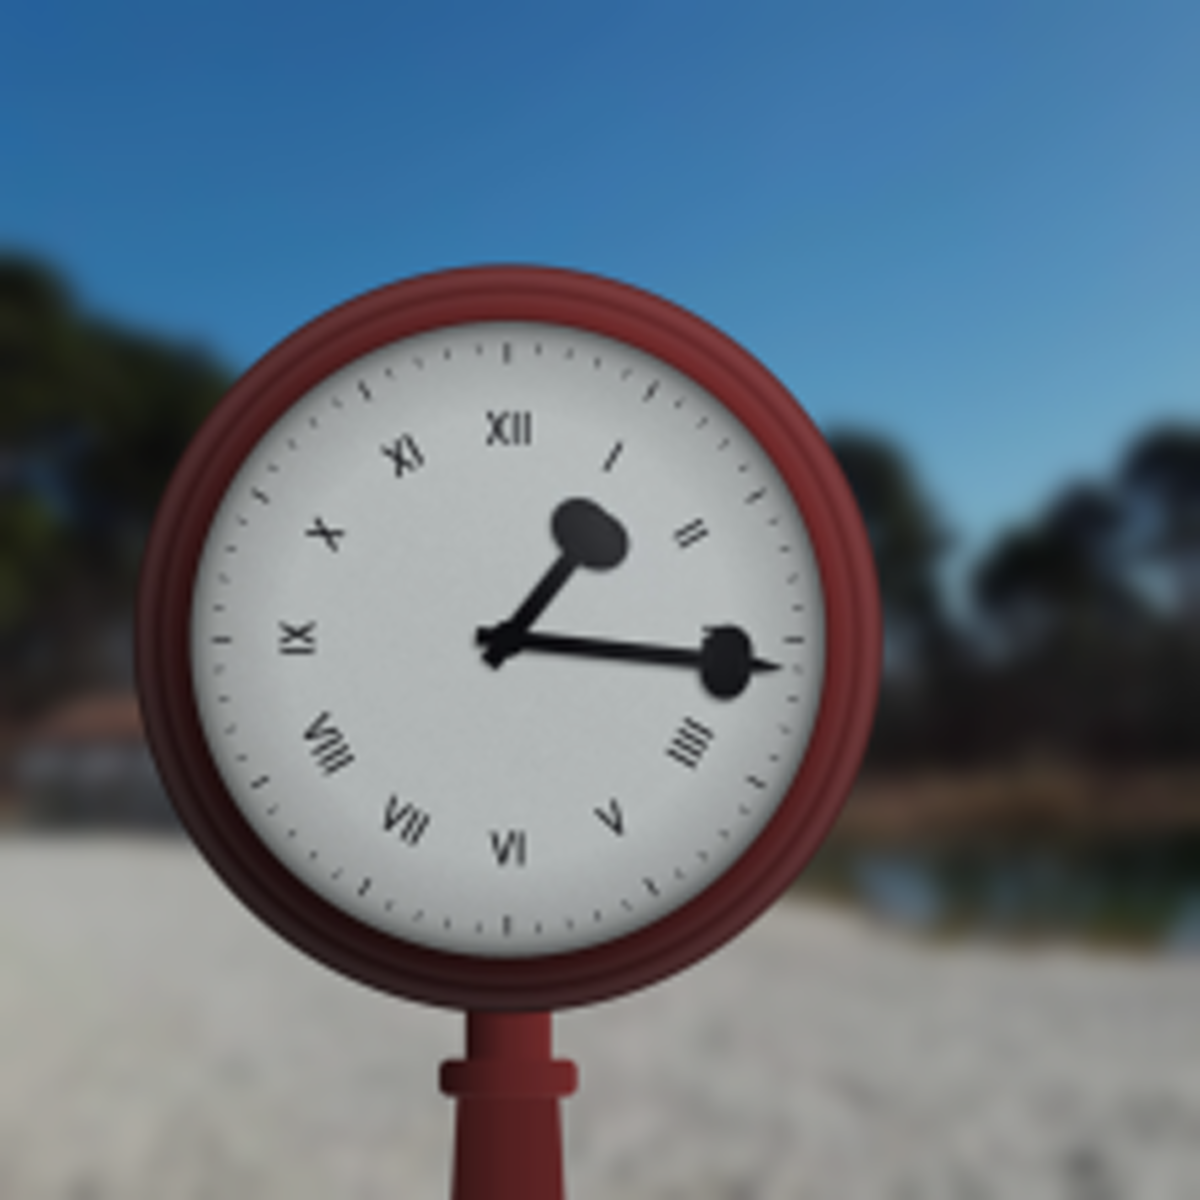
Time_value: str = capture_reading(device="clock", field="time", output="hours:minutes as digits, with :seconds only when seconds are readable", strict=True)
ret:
1:16
